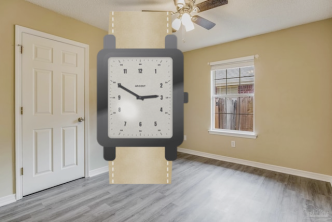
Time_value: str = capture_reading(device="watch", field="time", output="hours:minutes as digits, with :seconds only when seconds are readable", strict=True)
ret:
2:50
